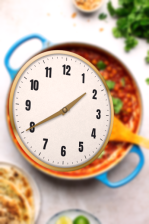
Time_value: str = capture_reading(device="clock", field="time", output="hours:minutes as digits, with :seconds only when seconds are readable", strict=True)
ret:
1:40
